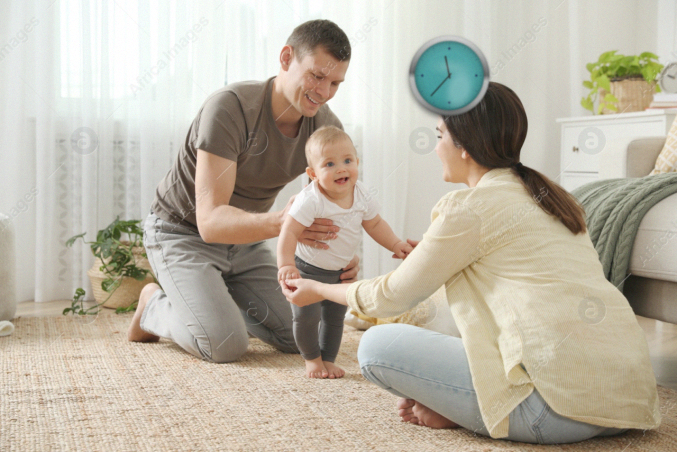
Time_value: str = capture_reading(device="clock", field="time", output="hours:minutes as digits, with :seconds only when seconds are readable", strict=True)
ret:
11:37
